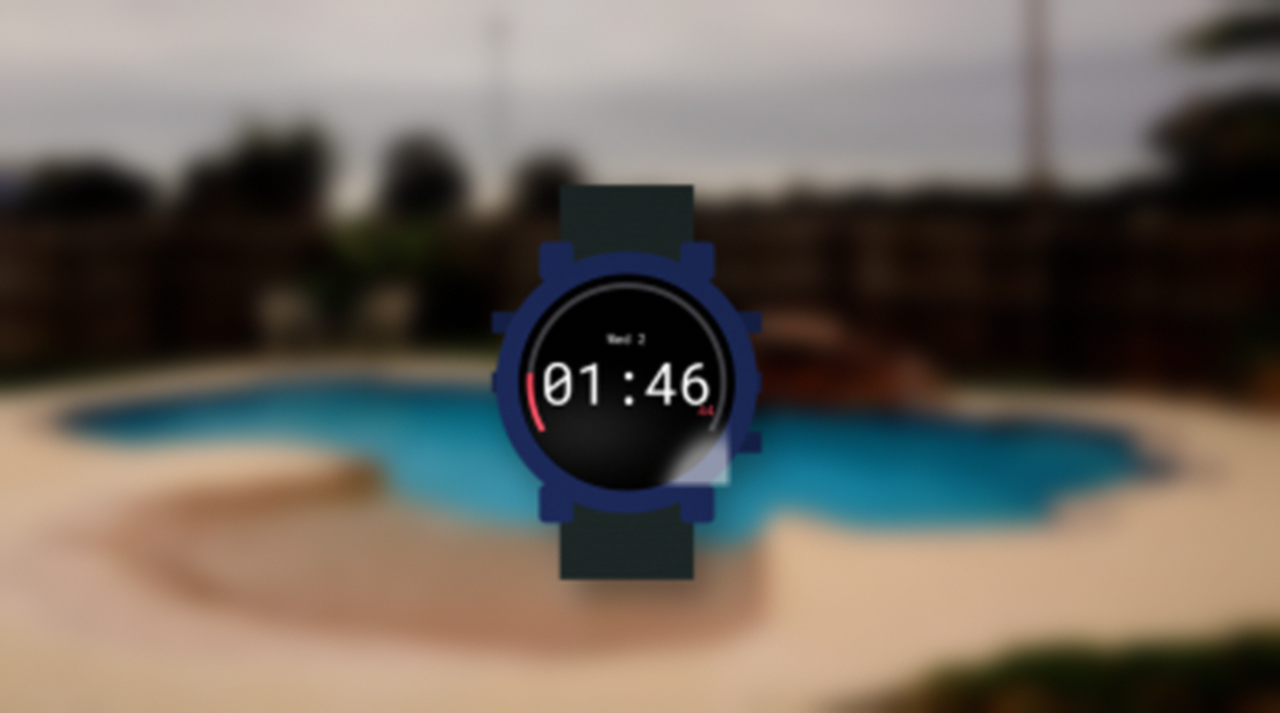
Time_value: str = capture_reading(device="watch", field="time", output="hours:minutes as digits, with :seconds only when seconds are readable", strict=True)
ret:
1:46
